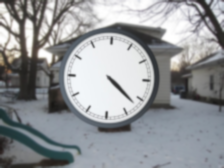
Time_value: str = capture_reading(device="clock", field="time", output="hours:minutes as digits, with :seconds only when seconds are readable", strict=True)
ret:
4:22
